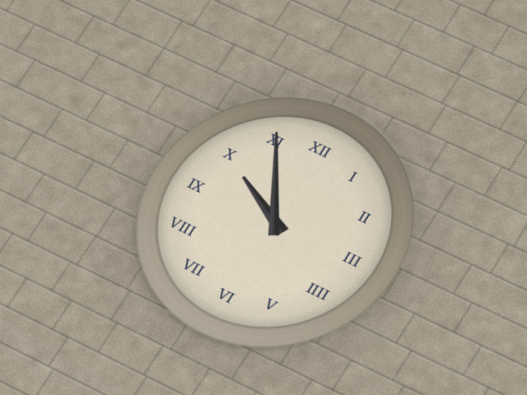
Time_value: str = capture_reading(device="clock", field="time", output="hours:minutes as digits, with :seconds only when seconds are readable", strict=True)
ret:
9:55
